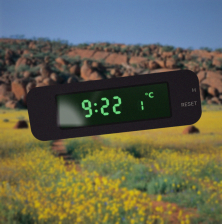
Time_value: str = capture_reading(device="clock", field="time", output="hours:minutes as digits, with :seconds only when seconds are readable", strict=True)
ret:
9:22
